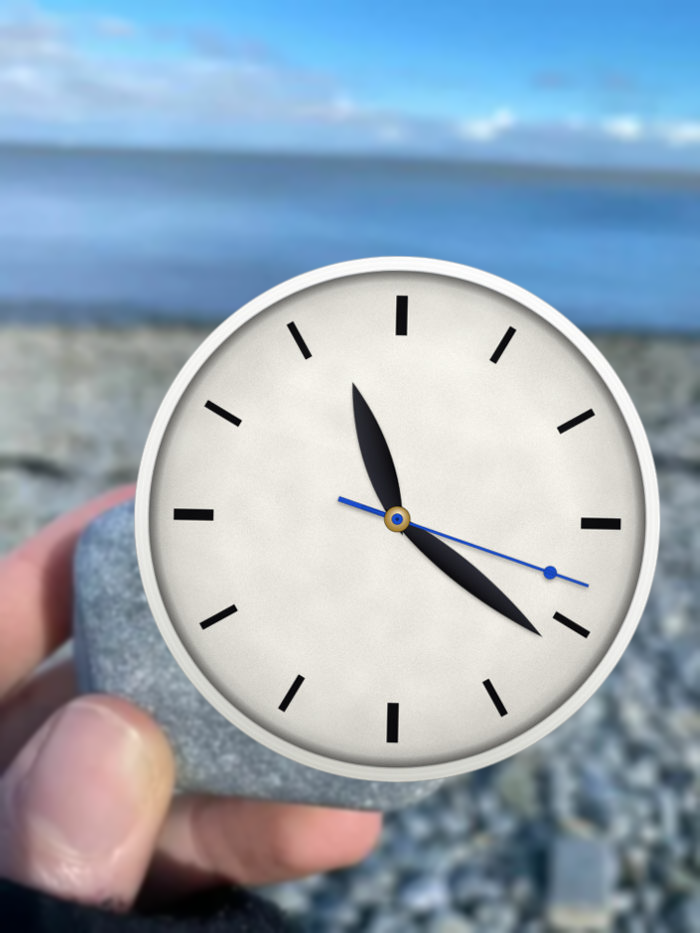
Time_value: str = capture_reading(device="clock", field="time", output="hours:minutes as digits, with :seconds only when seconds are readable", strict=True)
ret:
11:21:18
